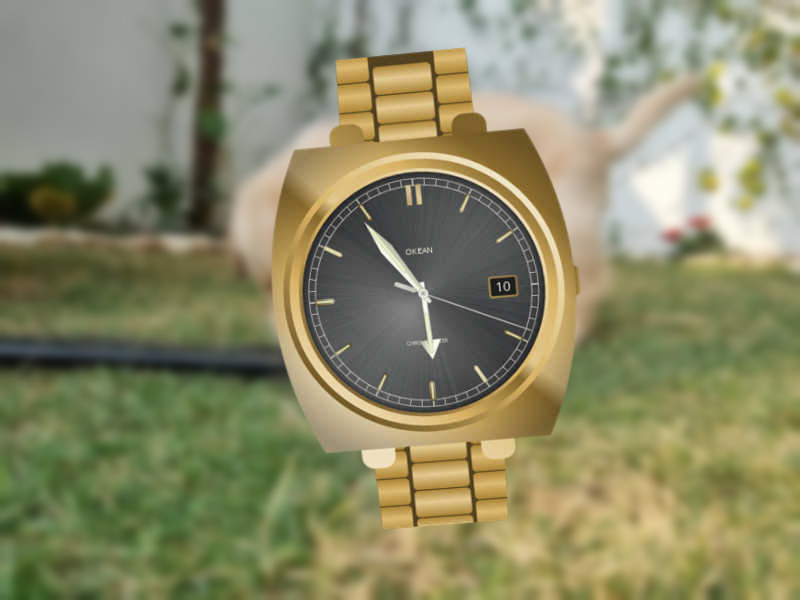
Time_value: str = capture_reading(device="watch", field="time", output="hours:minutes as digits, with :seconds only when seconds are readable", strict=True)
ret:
5:54:19
